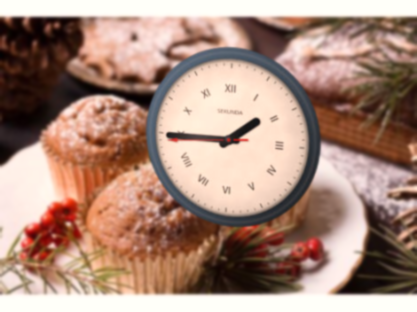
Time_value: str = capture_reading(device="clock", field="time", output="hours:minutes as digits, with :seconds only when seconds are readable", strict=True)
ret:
1:44:44
